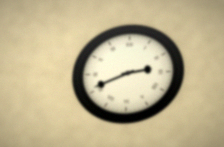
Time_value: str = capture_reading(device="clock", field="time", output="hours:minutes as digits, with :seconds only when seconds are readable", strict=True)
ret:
2:41
